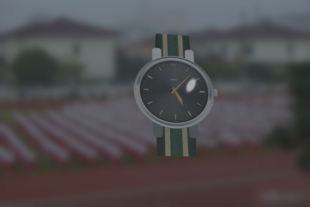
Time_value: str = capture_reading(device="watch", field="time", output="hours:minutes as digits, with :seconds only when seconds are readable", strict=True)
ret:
5:07
